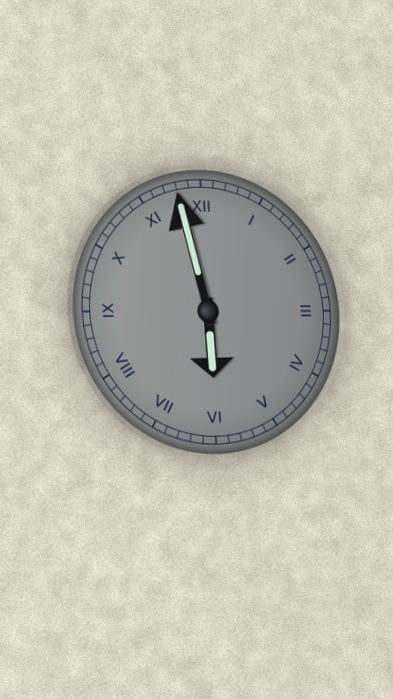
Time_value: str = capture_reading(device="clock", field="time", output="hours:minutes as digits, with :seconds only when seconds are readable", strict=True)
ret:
5:58
